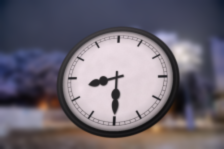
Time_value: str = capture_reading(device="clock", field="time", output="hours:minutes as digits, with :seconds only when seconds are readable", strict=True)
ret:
8:30
